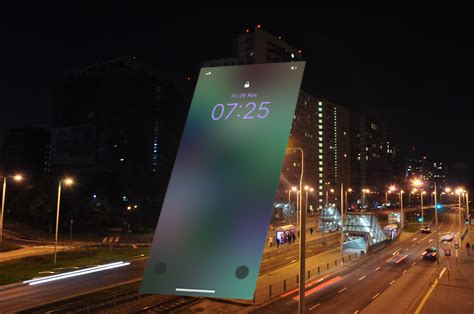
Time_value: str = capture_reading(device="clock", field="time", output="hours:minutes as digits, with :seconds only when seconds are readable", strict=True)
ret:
7:25
